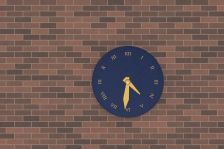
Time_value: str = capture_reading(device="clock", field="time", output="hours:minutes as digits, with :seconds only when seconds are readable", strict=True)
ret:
4:31
